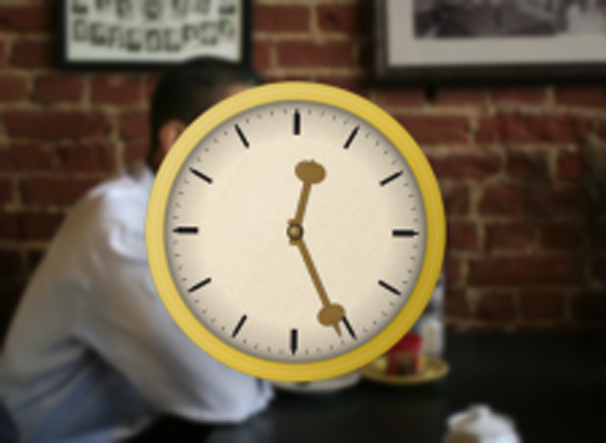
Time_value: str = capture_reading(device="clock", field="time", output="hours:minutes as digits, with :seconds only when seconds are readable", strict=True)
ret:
12:26
